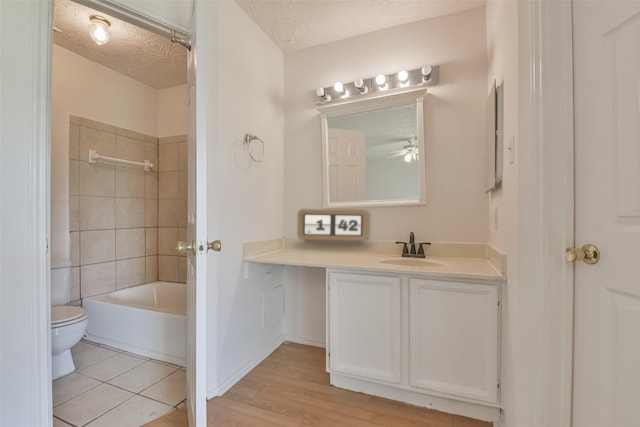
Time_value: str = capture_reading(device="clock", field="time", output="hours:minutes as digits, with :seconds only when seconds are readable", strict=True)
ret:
1:42
